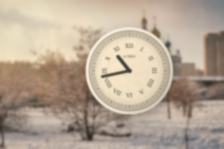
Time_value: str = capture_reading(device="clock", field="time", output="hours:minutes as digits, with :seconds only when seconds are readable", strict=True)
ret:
10:43
